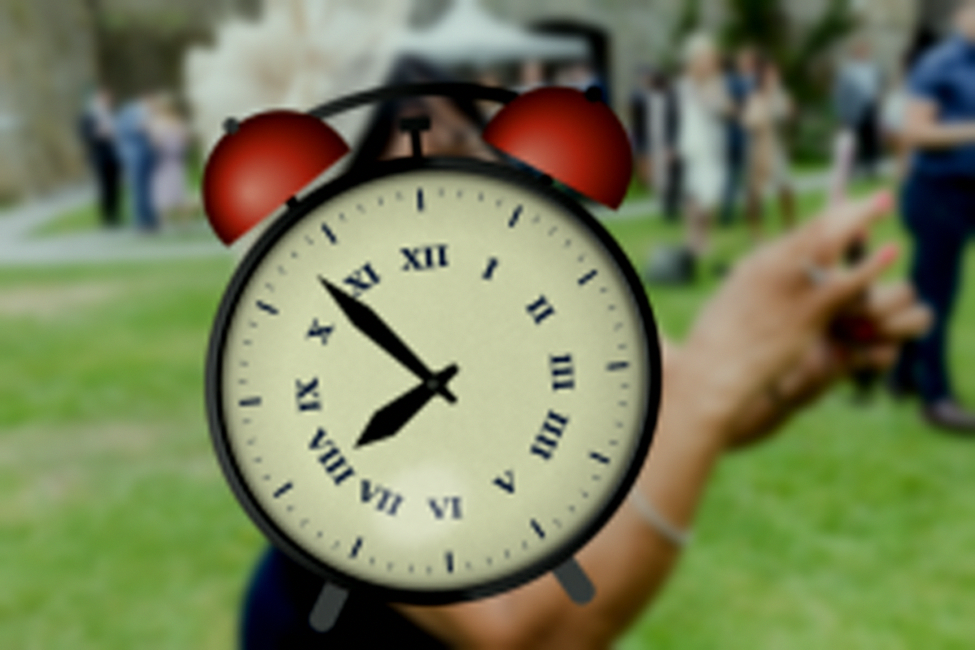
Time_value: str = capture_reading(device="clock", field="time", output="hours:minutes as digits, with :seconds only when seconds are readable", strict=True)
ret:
7:53
